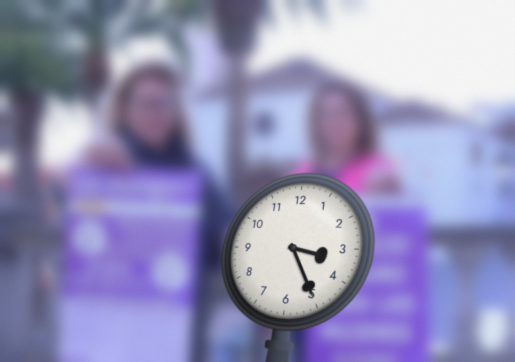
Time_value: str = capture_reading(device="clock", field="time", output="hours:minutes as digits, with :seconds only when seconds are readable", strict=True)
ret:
3:25
